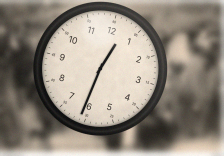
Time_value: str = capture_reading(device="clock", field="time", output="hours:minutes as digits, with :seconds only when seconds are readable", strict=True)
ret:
12:31
